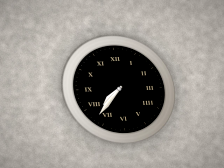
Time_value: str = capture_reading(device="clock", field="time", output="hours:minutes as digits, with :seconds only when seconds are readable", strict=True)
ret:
7:37
